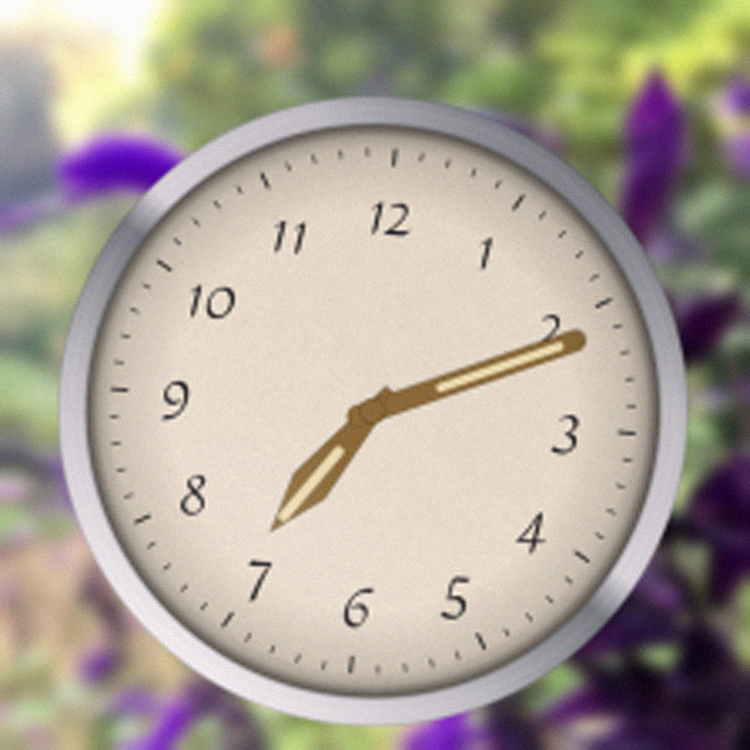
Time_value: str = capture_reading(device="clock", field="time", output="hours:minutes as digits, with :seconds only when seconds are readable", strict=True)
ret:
7:11
